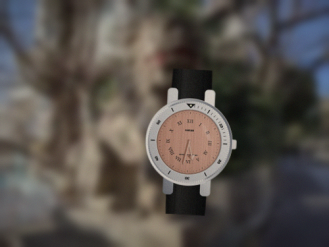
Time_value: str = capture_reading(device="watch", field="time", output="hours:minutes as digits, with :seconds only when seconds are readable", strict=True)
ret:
5:32
